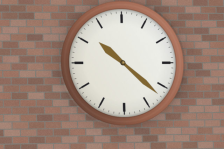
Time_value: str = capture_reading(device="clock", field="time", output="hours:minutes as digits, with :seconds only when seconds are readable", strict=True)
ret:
10:22
